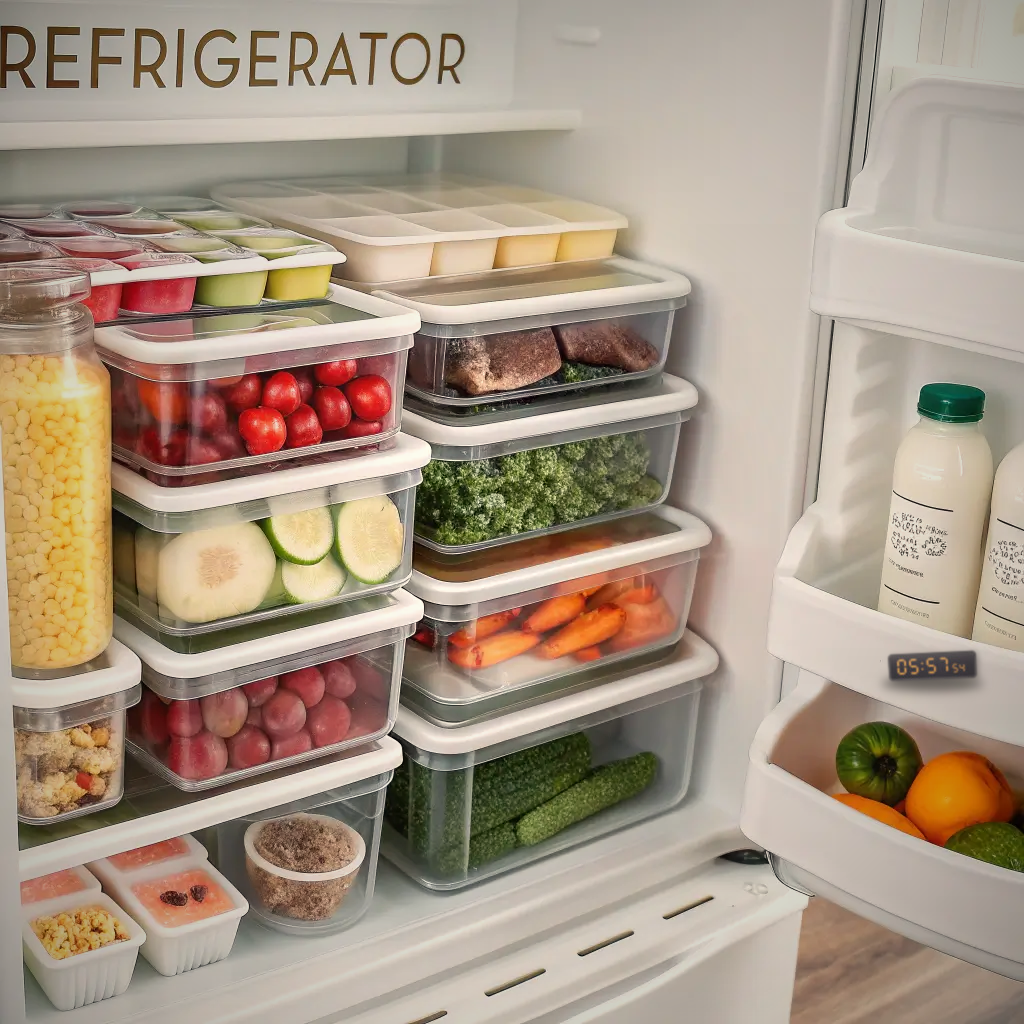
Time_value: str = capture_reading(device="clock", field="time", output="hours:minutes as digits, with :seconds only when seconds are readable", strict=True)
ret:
5:57
